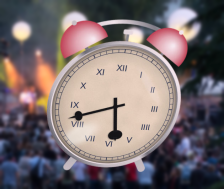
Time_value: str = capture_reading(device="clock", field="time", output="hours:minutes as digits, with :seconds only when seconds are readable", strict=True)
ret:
5:42
